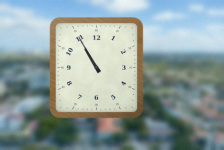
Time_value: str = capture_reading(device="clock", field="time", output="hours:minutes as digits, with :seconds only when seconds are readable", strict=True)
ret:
10:55
